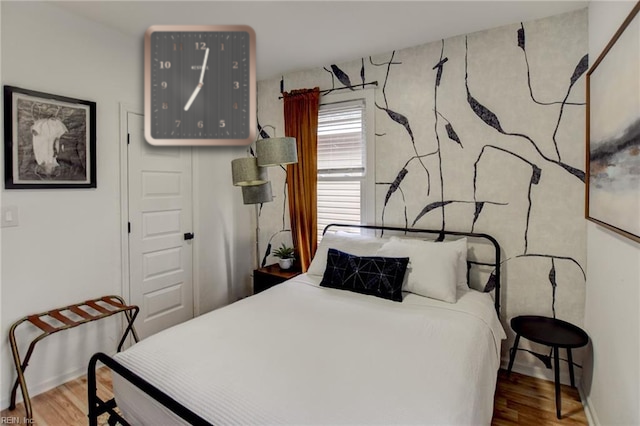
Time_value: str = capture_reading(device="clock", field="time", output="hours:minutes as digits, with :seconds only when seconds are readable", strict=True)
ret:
7:02
